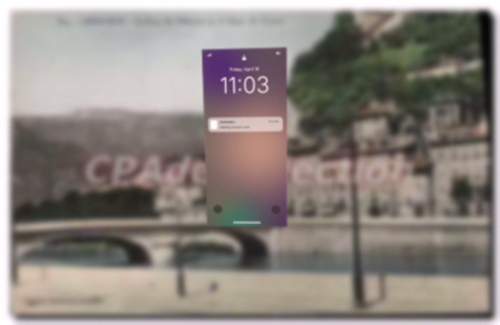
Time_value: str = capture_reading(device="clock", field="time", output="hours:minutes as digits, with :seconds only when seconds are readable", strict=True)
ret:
11:03
